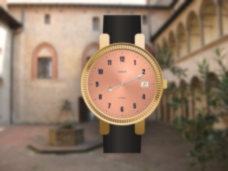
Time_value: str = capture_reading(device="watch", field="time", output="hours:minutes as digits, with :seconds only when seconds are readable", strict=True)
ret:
8:11
